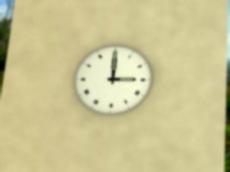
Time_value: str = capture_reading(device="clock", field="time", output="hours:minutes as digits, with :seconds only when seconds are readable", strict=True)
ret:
3:00
